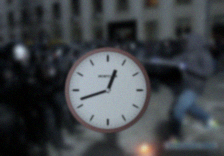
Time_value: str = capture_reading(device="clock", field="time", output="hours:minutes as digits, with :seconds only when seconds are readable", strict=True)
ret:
12:42
